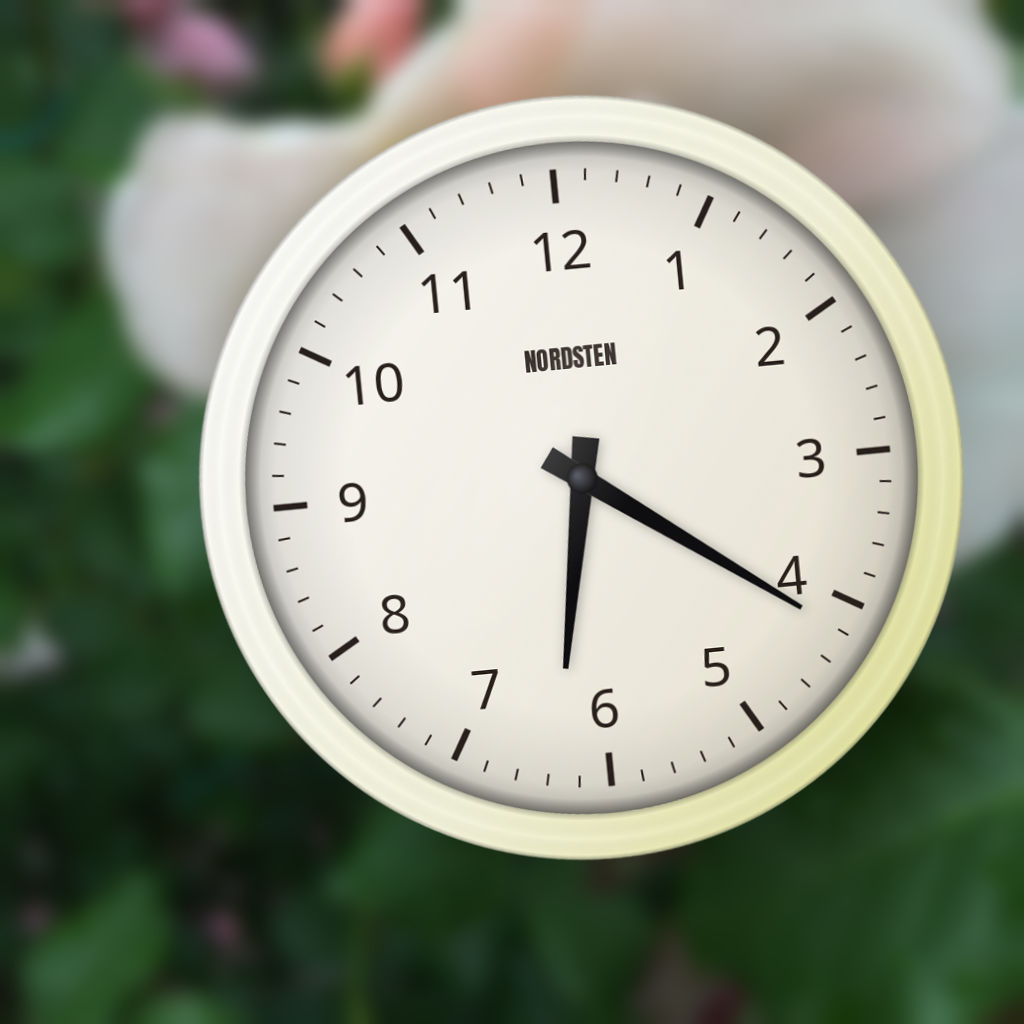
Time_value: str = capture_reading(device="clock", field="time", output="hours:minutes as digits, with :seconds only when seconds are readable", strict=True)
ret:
6:21
